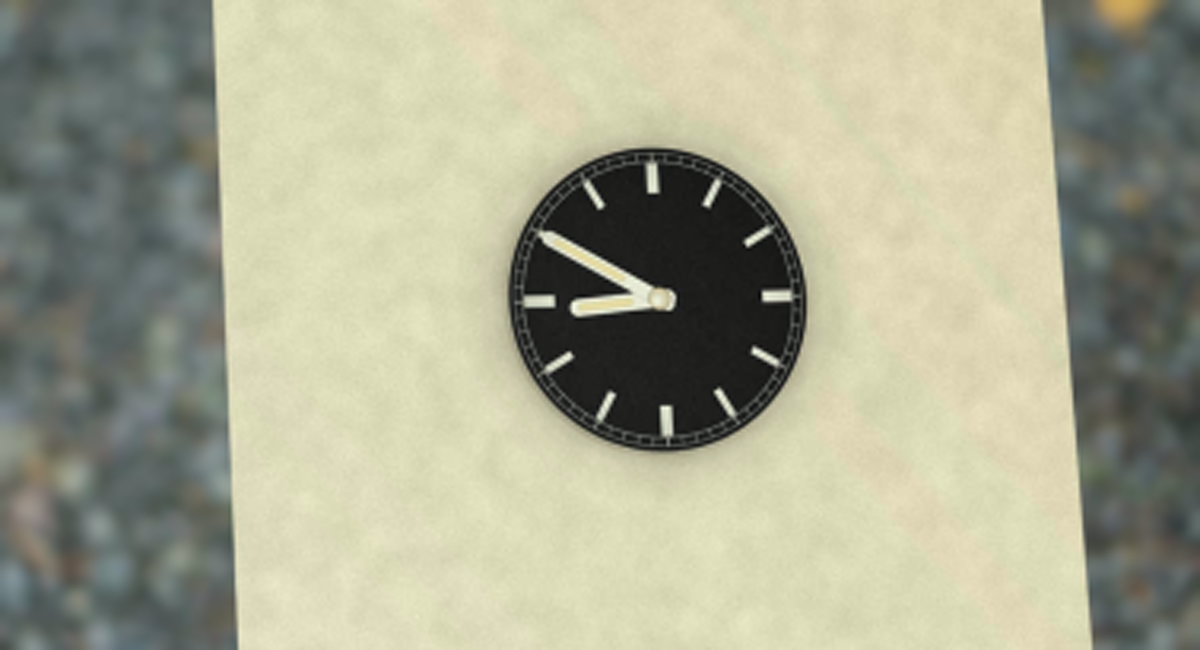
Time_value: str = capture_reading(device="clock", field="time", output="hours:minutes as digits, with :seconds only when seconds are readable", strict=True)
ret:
8:50
